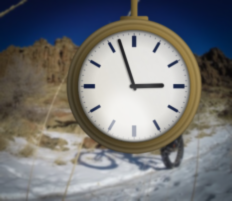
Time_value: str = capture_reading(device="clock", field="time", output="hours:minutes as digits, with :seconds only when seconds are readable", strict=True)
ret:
2:57
